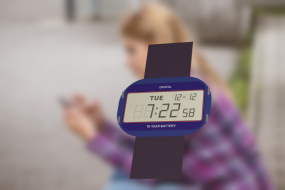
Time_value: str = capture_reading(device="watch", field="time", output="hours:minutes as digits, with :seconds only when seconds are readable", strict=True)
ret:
7:22:58
